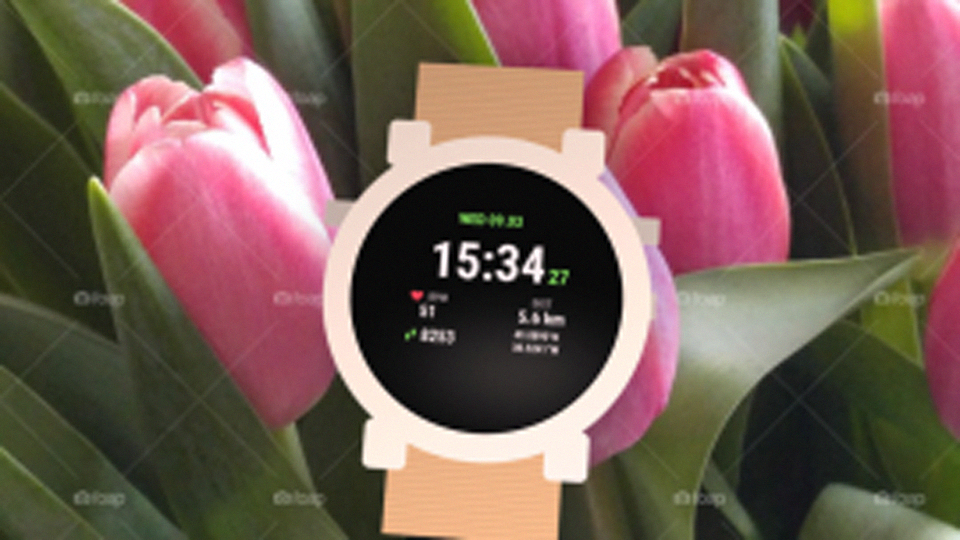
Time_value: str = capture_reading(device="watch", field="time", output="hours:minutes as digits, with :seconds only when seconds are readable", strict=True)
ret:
15:34
